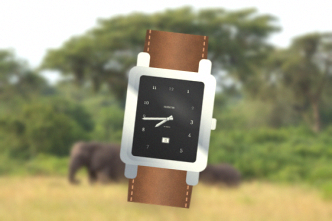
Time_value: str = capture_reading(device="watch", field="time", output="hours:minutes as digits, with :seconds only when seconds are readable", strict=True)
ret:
7:44
